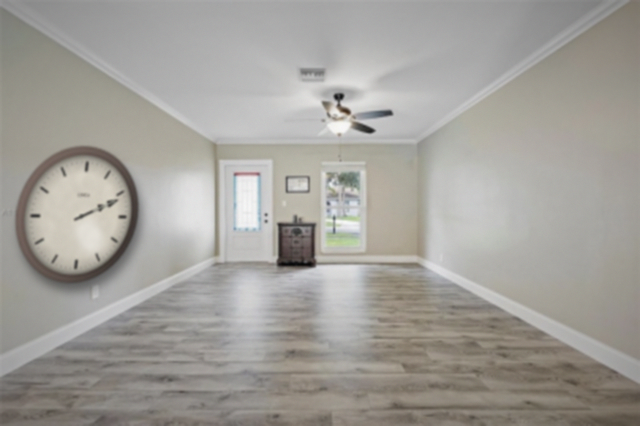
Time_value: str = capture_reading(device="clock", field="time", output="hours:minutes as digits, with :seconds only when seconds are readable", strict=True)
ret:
2:11
